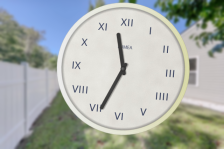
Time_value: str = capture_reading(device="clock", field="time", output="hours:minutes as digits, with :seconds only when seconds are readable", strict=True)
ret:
11:34
